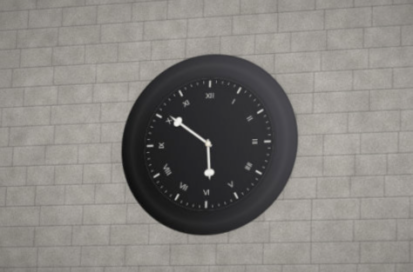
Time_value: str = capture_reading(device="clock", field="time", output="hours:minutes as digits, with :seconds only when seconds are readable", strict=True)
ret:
5:51
